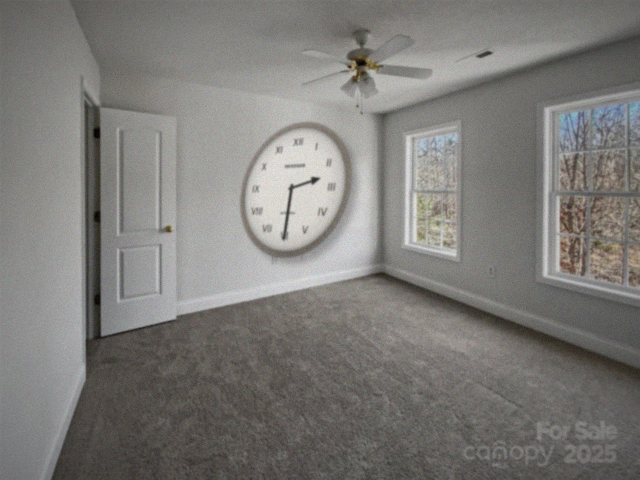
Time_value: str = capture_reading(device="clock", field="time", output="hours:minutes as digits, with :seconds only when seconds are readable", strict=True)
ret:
2:30
